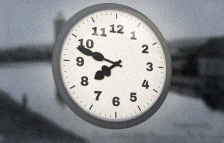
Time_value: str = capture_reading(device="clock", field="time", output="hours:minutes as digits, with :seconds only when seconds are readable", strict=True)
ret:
7:48
